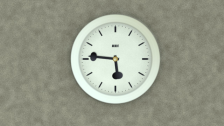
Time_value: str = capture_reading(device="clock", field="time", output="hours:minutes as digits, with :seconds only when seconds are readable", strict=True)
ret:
5:46
